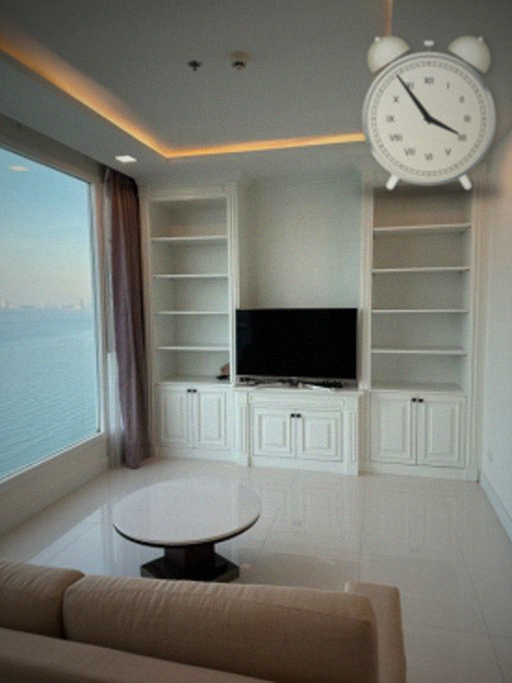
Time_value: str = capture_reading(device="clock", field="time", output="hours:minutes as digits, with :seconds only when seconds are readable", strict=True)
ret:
3:54
